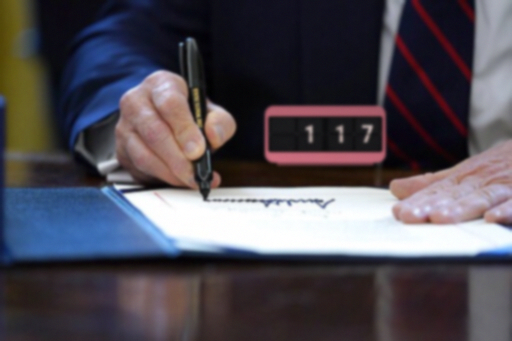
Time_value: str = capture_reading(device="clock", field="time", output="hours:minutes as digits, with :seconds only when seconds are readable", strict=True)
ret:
1:17
